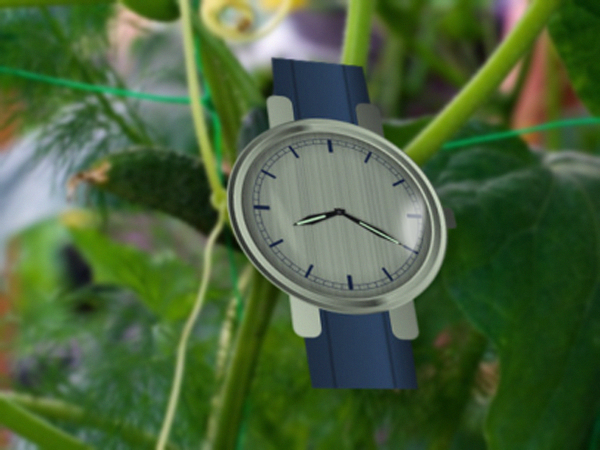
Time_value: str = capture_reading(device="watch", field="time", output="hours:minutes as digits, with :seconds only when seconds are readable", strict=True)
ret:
8:20
